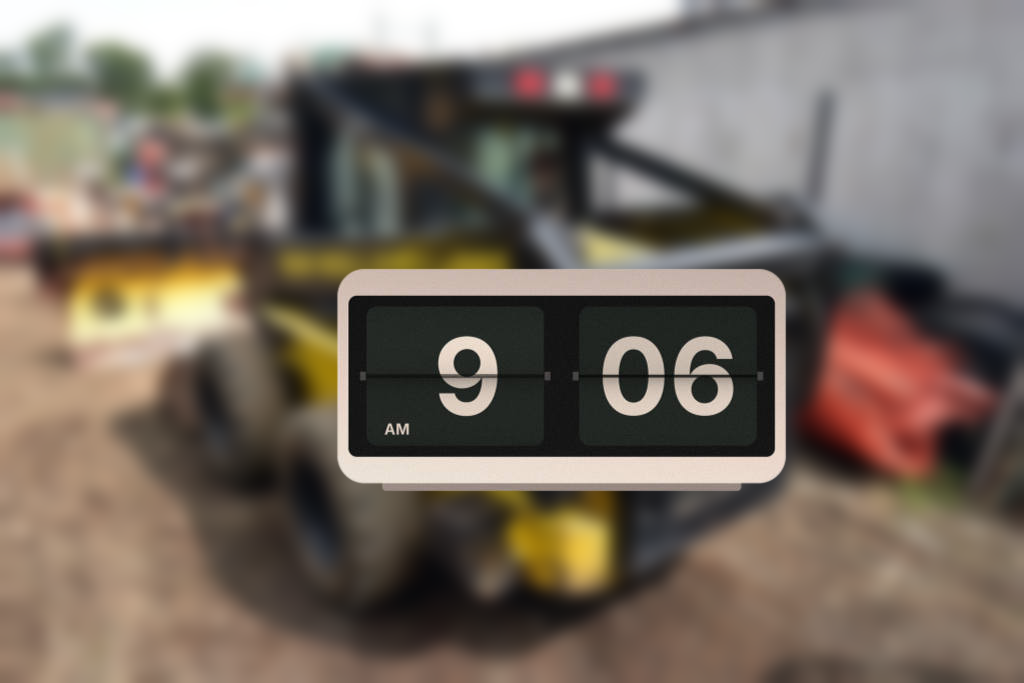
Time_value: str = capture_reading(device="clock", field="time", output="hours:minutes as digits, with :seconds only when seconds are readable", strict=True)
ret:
9:06
